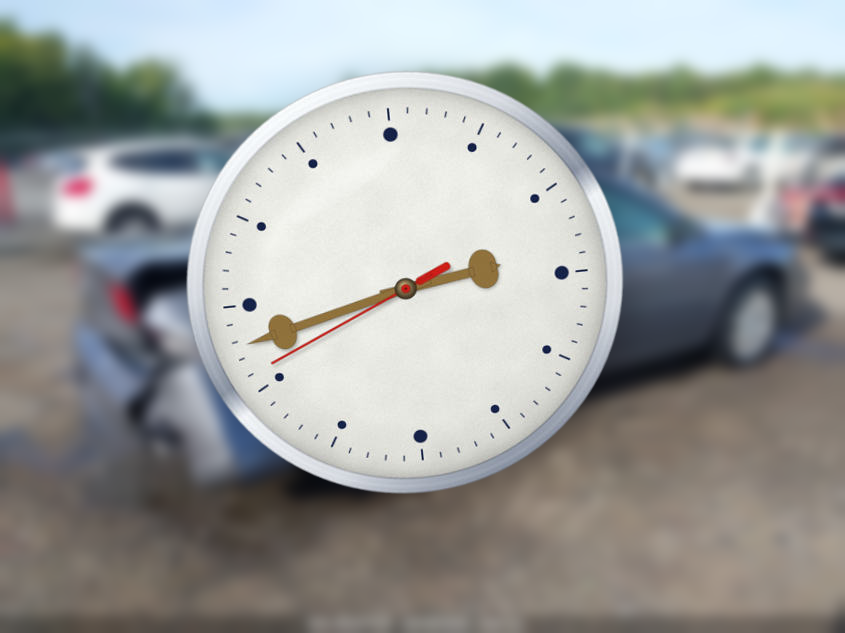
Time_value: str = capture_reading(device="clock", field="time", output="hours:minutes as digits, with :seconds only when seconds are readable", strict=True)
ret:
2:42:41
